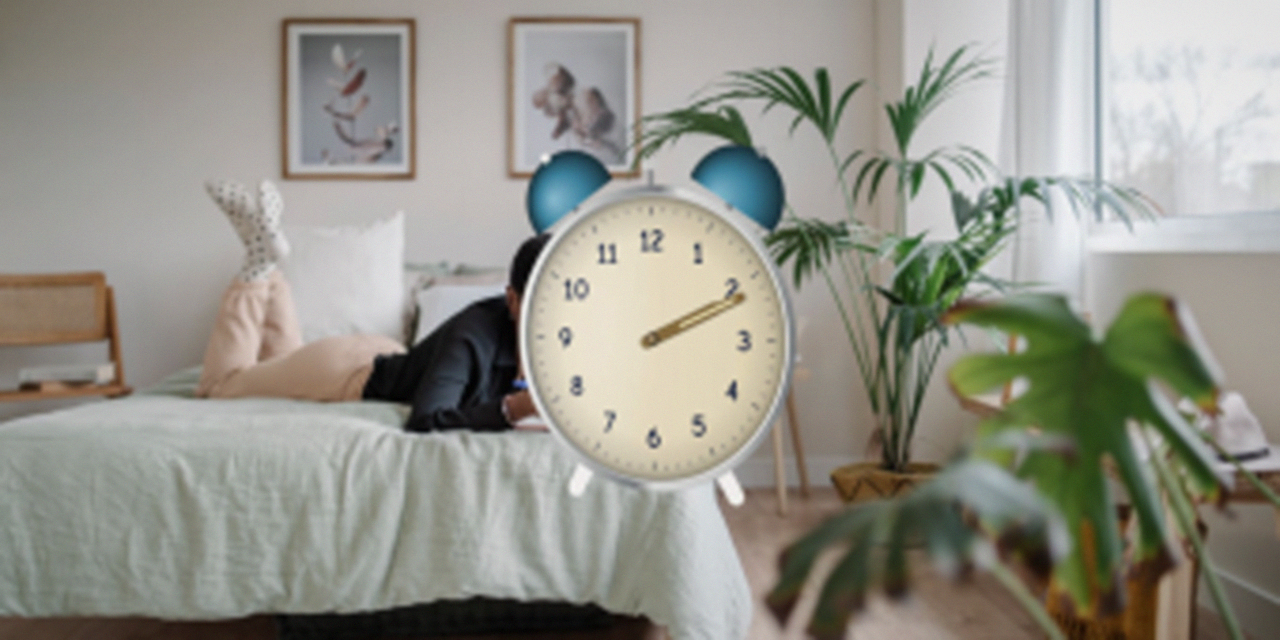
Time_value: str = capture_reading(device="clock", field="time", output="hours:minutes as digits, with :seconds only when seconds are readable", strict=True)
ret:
2:11
